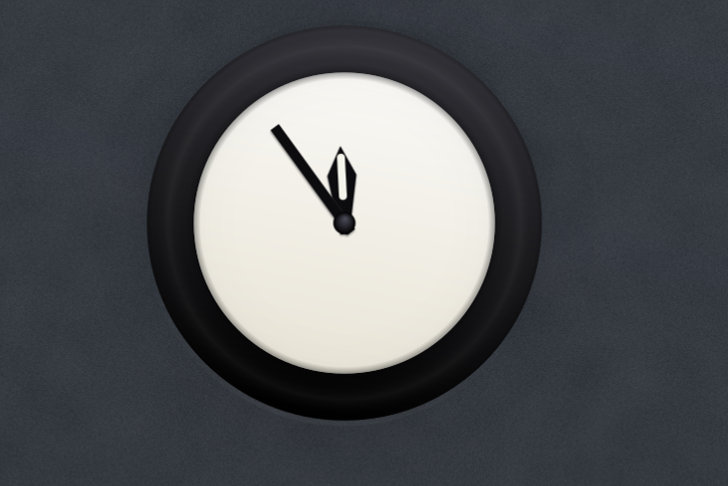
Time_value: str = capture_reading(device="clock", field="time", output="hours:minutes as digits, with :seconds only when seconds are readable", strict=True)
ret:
11:54
